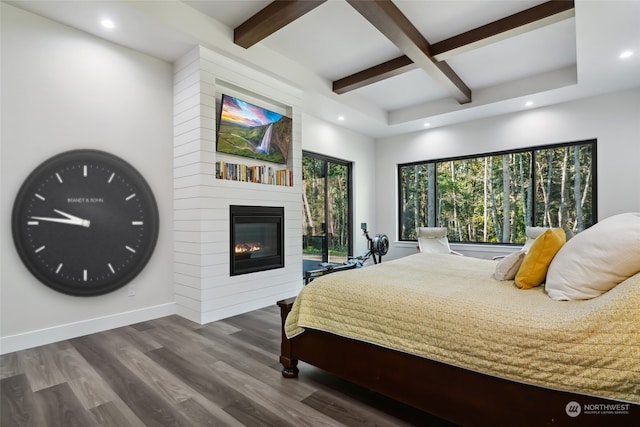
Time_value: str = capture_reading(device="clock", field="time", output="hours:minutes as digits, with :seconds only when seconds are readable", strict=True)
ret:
9:46
